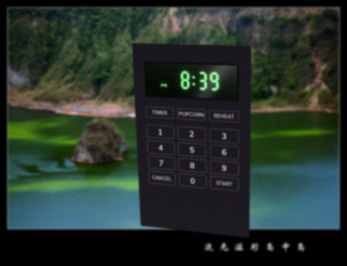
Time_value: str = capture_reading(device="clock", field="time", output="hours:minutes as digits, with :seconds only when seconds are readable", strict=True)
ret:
8:39
